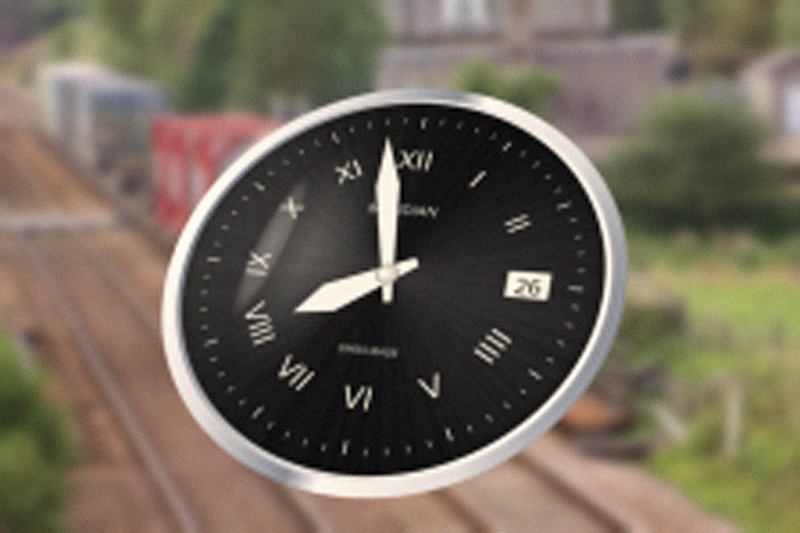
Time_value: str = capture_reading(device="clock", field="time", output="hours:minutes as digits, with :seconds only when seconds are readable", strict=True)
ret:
7:58
